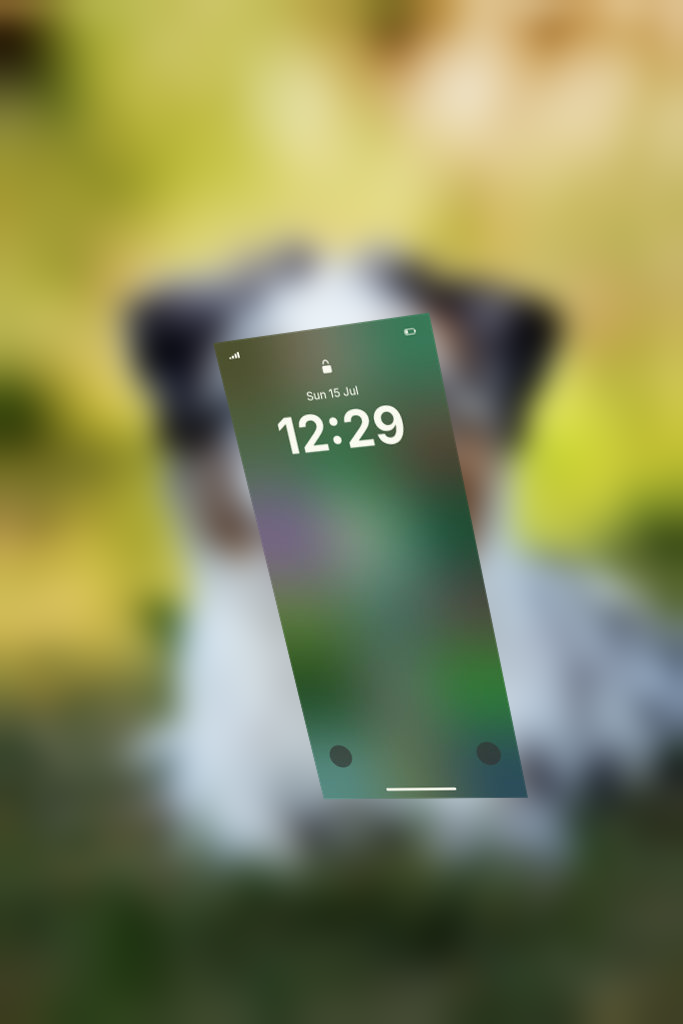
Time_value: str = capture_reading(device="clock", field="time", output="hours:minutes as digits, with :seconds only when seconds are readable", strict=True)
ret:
12:29
